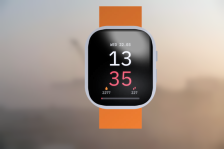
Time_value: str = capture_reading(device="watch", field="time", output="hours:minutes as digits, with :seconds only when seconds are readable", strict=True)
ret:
13:35
